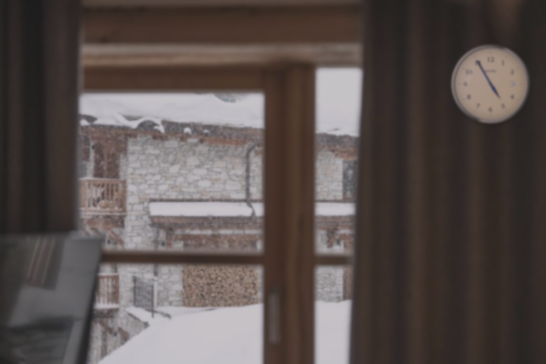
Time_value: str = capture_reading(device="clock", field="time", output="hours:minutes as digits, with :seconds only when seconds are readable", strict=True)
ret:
4:55
